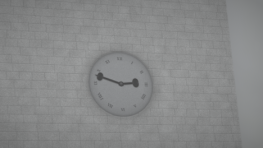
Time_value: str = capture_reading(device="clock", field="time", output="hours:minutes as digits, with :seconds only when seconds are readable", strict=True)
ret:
2:48
